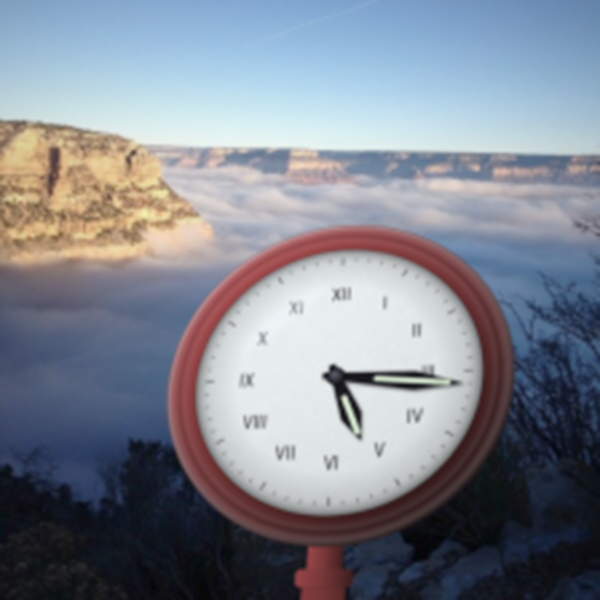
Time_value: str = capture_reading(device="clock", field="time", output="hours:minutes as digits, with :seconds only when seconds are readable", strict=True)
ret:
5:16
